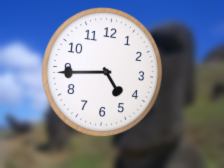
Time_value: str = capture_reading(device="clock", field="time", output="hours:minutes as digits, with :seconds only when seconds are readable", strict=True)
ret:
4:44
